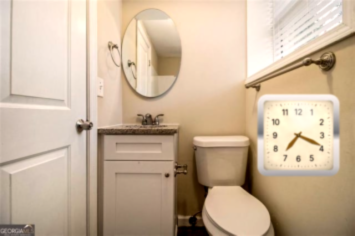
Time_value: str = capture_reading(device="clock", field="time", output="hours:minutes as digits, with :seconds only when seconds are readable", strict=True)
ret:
7:19
